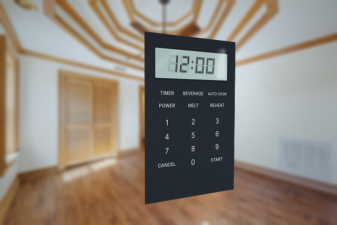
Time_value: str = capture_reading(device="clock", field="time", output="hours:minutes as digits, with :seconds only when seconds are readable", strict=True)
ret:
12:00
